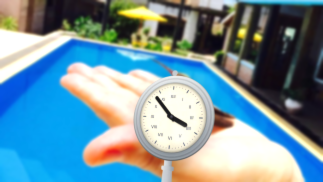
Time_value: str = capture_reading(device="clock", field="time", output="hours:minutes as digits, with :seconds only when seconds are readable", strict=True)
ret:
3:53
